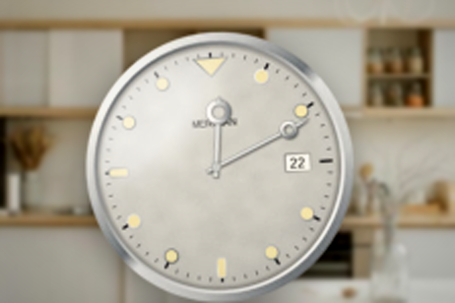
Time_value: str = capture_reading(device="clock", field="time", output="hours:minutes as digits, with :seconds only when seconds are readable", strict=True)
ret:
12:11
